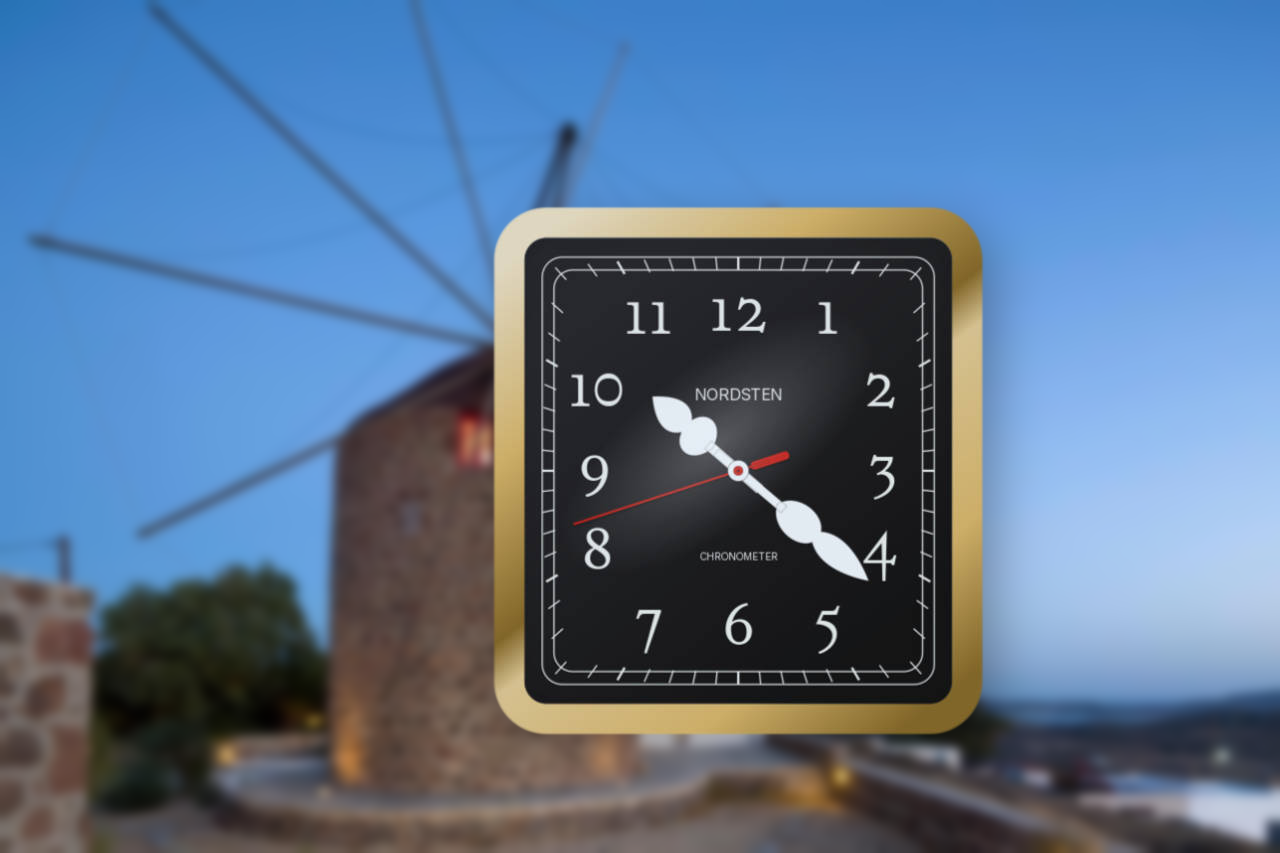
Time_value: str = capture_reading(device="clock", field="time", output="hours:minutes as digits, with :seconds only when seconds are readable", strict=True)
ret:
10:21:42
